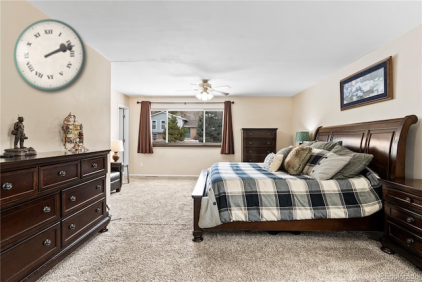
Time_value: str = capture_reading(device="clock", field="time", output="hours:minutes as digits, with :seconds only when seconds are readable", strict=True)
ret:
2:12
